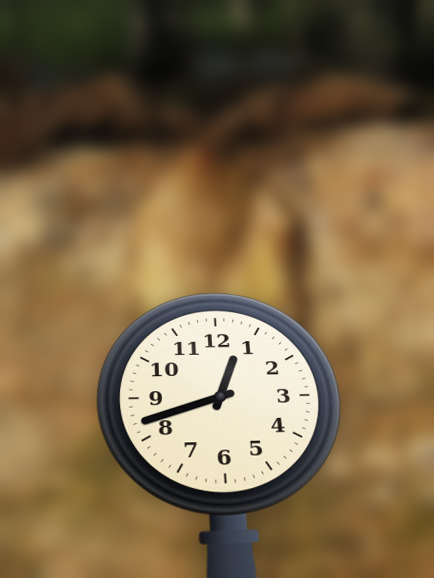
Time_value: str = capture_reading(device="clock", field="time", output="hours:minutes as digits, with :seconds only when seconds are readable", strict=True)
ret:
12:42
